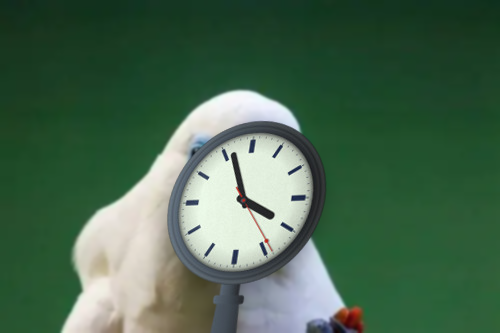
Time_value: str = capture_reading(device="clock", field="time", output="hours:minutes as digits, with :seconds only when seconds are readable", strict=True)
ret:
3:56:24
